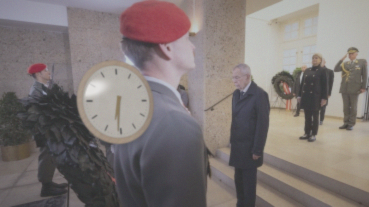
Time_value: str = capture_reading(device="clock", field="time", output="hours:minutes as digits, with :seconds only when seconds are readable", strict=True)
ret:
6:31
